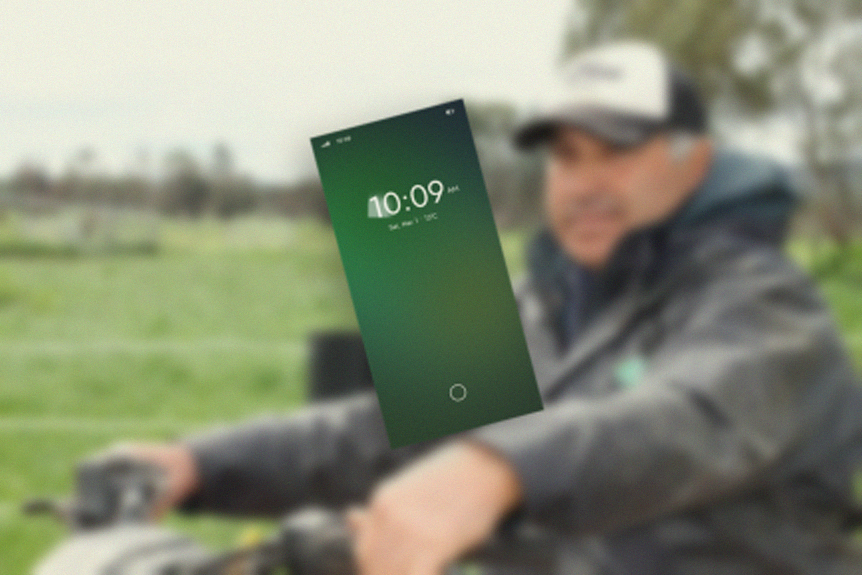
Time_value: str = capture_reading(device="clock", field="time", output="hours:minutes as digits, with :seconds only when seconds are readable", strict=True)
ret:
10:09
